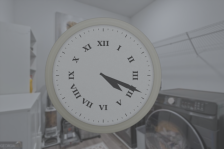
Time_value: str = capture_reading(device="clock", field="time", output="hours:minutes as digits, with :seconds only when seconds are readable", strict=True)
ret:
4:19
